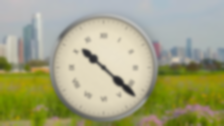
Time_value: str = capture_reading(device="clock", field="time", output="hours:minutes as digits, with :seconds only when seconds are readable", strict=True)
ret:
10:22
